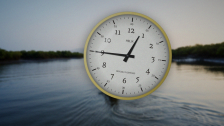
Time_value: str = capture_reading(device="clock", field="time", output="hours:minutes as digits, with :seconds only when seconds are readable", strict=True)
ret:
12:45
